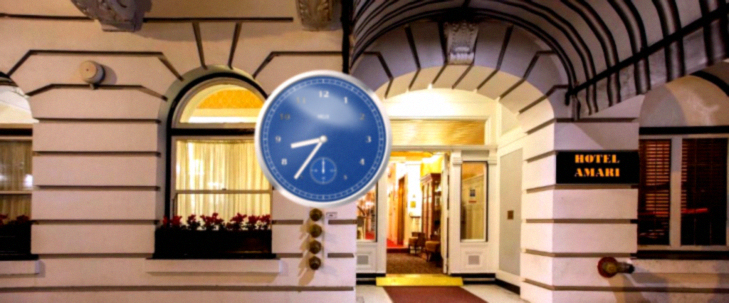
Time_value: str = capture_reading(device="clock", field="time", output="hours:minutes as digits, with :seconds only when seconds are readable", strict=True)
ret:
8:36
